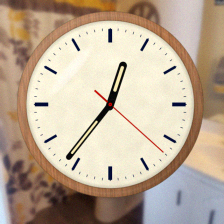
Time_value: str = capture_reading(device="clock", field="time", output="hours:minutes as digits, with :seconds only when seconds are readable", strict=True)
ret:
12:36:22
